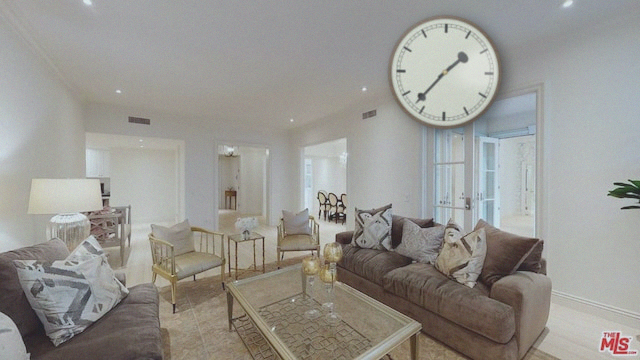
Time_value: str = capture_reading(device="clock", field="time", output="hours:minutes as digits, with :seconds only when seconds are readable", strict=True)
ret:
1:37
